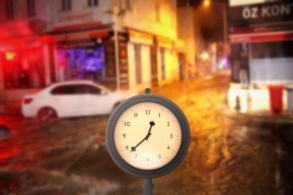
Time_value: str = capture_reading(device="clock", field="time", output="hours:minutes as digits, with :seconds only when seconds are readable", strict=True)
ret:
12:38
